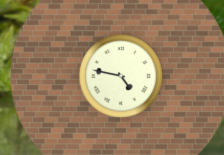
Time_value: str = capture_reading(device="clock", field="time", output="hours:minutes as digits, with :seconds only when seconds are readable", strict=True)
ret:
4:47
